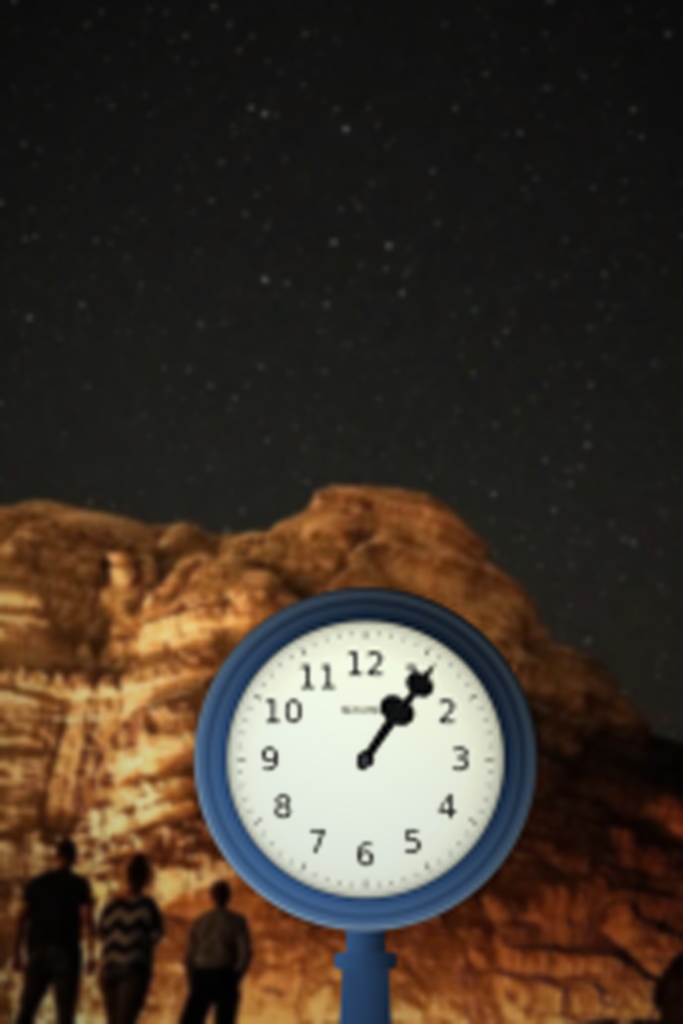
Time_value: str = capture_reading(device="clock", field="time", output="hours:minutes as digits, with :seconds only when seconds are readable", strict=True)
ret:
1:06
